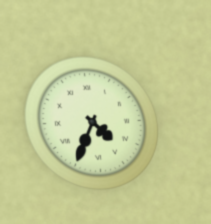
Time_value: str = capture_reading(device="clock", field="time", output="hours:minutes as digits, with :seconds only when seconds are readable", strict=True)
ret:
4:35
